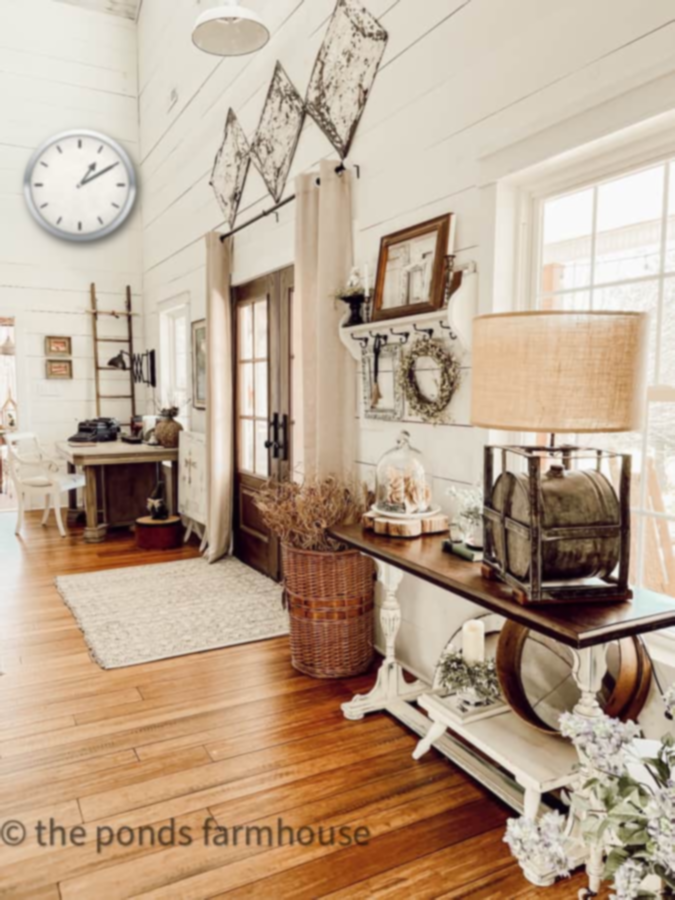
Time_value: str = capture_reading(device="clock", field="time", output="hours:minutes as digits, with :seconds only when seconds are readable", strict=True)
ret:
1:10
